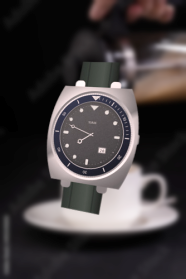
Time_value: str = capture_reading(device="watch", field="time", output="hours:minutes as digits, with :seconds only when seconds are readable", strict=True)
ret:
7:48
